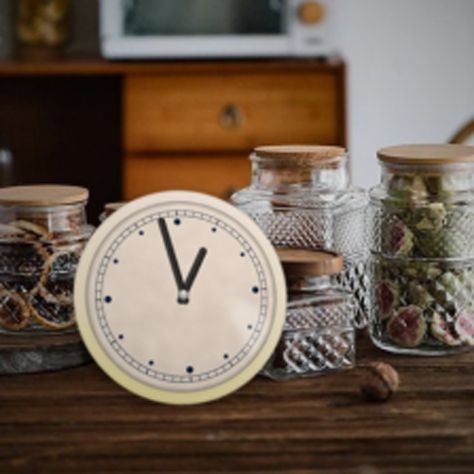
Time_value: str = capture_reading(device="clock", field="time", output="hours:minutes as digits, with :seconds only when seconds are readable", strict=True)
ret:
12:58
